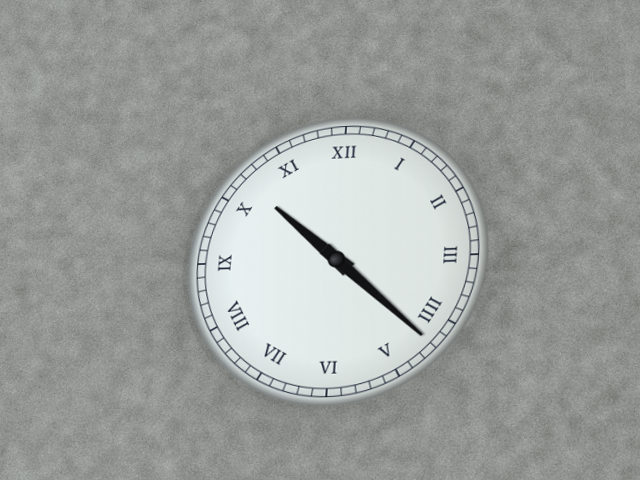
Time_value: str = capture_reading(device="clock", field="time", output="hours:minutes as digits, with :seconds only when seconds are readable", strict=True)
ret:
10:22
